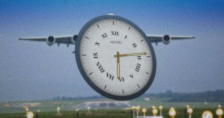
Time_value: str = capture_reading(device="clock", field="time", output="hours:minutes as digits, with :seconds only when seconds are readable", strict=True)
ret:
6:14
